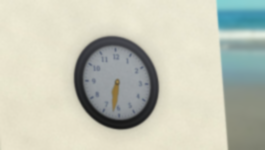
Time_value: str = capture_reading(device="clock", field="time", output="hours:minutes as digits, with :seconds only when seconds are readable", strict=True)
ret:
6:32
